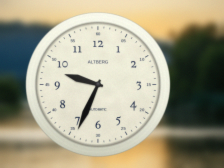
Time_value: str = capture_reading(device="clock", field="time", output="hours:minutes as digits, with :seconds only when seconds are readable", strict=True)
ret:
9:34
